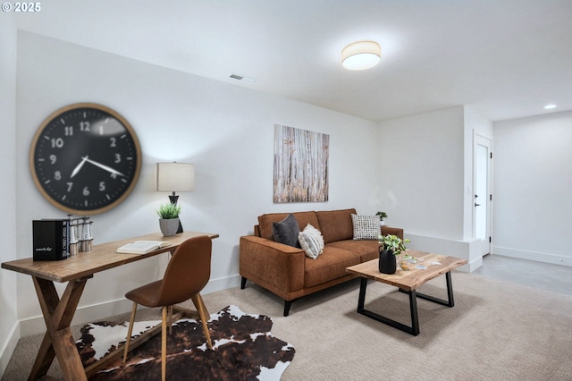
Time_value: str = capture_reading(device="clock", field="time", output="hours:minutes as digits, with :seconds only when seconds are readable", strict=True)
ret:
7:19
